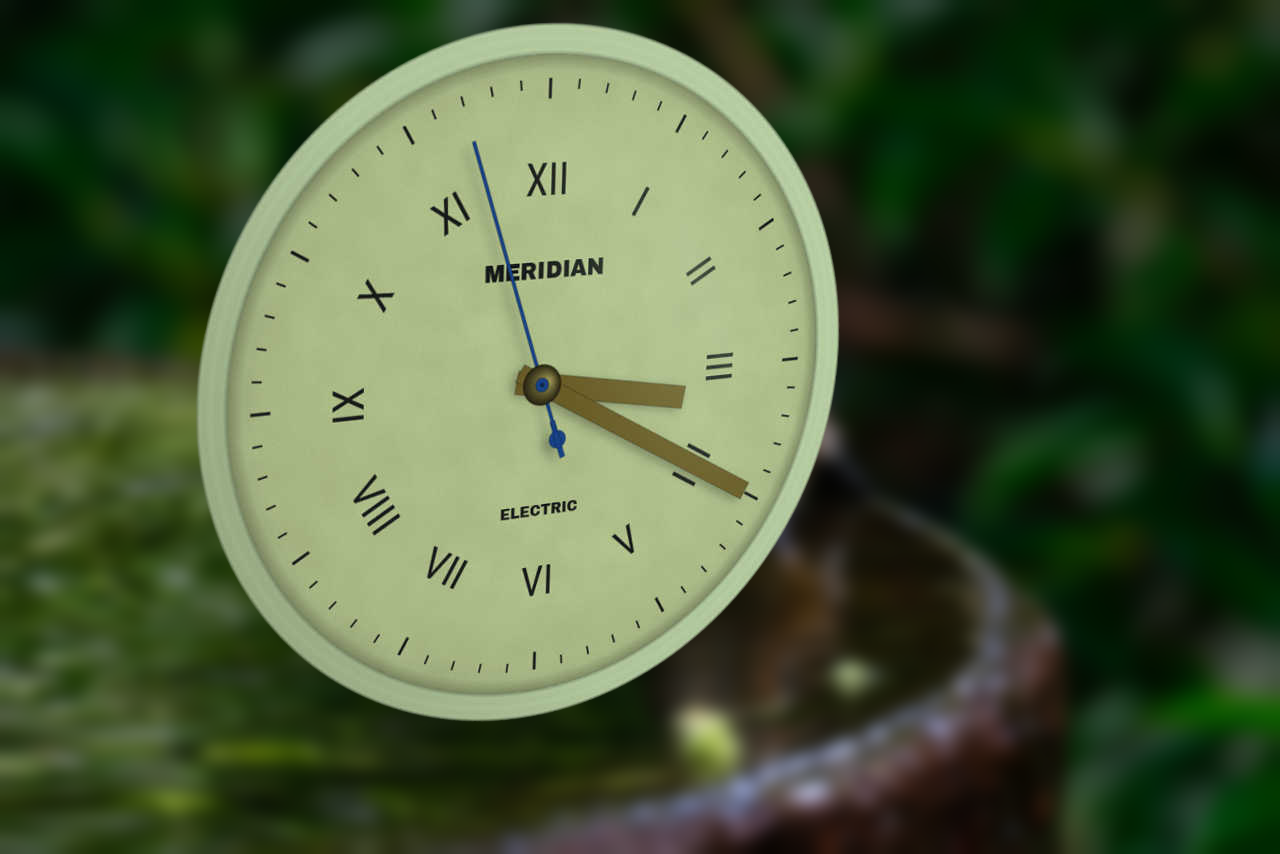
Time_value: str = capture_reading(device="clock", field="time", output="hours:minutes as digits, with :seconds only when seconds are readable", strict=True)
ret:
3:19:57
